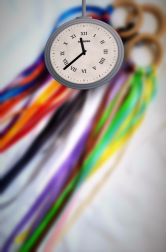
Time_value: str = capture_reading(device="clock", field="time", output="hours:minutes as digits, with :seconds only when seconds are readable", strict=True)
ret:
11:38
